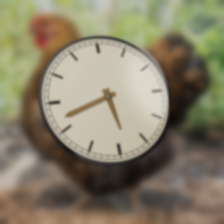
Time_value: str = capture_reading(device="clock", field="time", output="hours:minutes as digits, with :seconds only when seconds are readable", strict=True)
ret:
5:42
